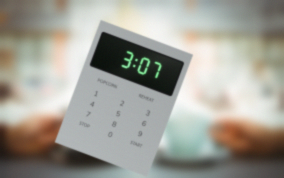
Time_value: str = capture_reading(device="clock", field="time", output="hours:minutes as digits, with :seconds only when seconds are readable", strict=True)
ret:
3:07
